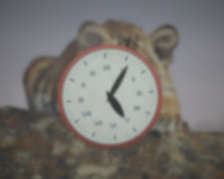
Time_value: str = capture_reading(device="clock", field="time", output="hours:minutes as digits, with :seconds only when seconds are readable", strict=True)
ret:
5:06
